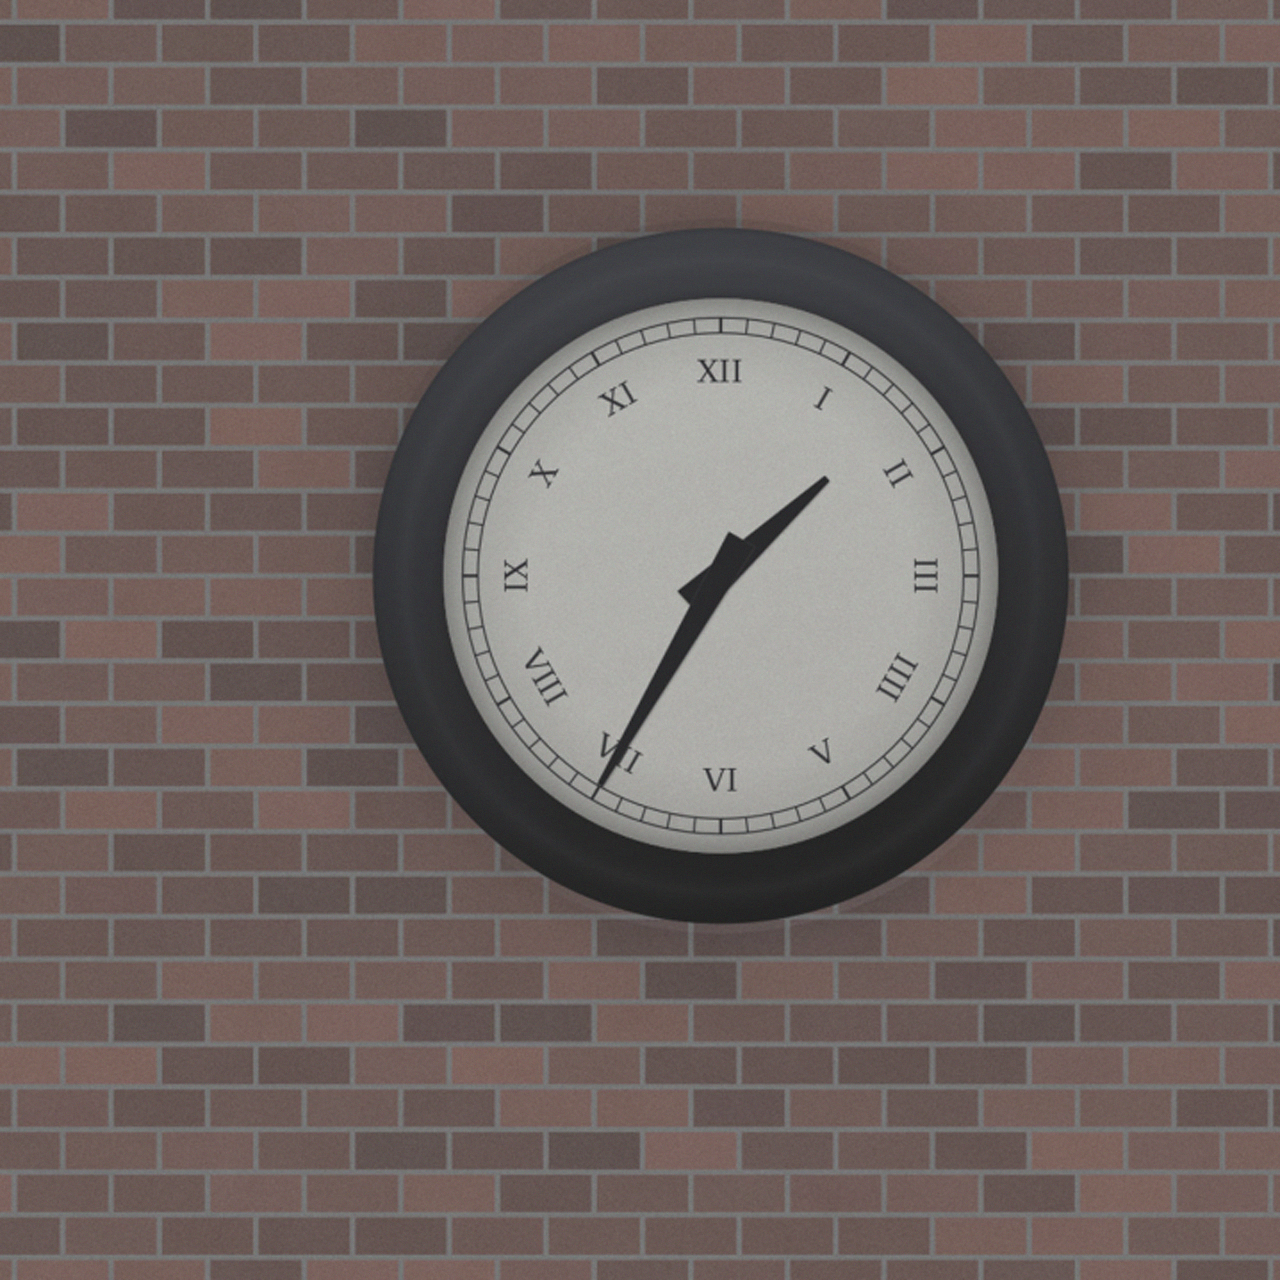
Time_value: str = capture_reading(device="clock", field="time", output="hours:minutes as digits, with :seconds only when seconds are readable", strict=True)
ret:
1:35
